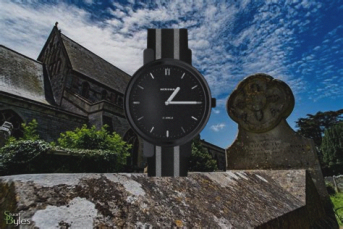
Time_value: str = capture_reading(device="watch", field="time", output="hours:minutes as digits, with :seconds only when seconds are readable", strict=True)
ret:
1:15
